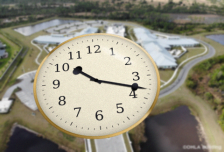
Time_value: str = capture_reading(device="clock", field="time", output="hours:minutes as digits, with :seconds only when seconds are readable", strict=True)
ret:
10:18
